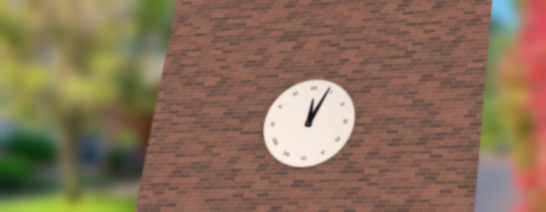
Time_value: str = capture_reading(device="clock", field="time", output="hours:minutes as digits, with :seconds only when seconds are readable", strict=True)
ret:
12:04
